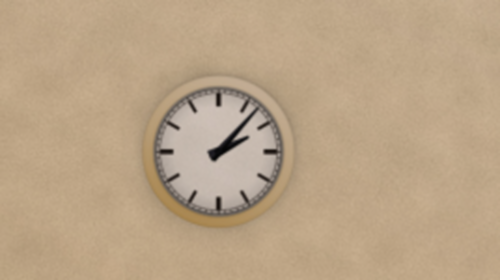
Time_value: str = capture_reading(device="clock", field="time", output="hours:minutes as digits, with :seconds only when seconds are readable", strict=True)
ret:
2:07
